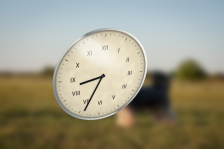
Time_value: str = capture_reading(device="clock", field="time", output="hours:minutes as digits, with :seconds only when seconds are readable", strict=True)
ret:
8:34
